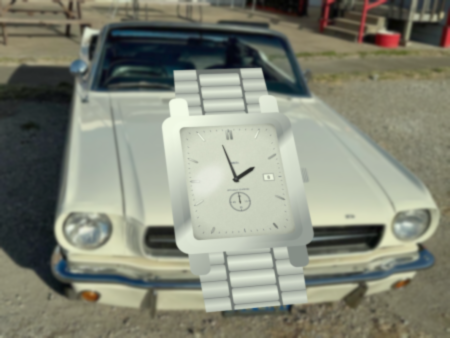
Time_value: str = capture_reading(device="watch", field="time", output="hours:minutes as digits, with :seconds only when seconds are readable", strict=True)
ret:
1:58
